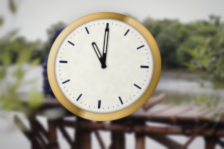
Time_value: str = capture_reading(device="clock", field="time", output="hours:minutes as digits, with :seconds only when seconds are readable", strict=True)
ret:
11:00
